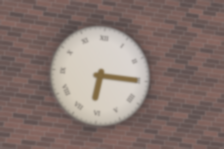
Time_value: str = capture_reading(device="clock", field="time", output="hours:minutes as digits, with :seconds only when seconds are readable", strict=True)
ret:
6:15
